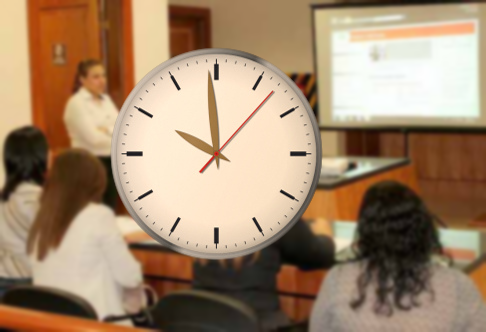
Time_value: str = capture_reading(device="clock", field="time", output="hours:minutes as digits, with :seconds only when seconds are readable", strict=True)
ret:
9:59:07
